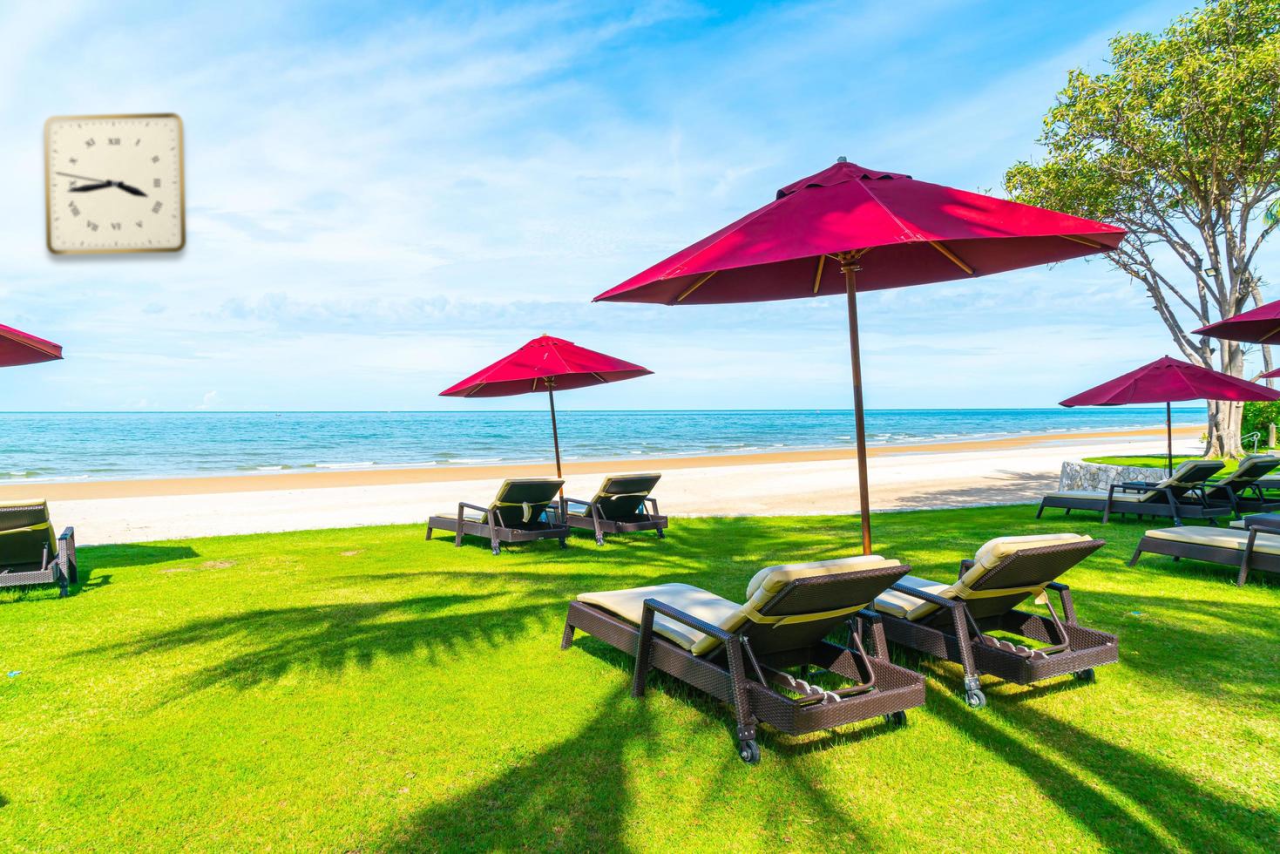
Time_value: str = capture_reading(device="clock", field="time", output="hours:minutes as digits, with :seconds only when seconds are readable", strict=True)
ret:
3:43:47
